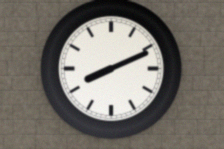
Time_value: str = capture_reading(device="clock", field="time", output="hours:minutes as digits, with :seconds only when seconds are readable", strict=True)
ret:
8:11
